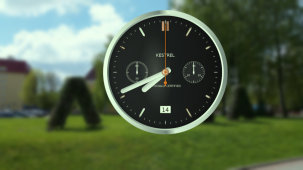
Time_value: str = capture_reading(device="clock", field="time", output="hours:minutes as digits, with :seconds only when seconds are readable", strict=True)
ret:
7:41
